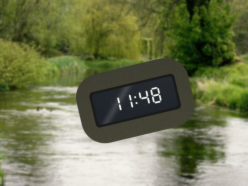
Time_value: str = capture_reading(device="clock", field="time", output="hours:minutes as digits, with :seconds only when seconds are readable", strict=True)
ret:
11:48
